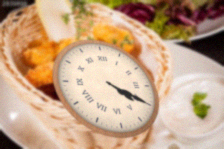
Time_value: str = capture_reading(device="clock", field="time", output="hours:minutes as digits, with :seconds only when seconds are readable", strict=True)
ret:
4:20
